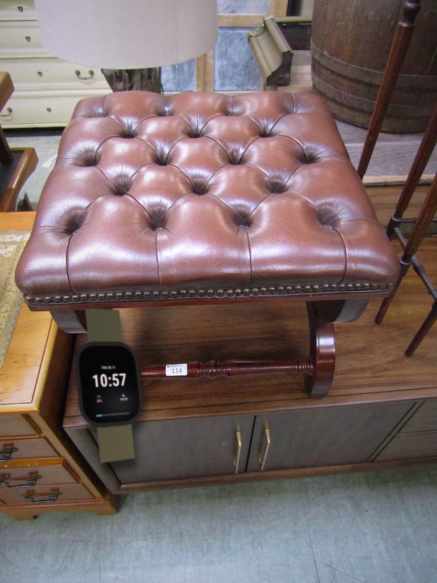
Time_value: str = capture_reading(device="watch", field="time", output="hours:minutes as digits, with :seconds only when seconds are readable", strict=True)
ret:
10:57
